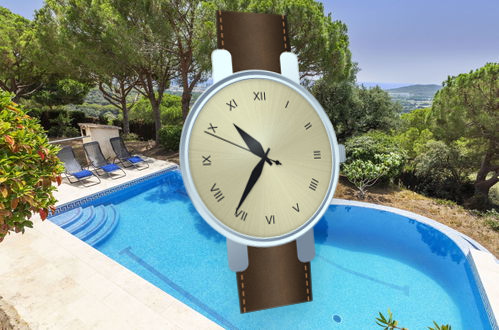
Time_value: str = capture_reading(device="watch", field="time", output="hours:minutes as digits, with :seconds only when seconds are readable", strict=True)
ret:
10:35:49
